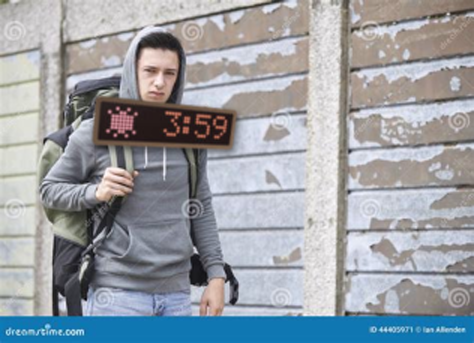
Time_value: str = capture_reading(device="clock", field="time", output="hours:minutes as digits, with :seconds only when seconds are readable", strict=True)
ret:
3:59
